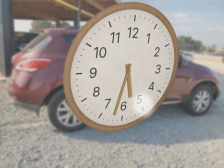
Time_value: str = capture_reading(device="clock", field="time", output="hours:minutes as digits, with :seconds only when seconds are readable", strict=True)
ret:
5:32
